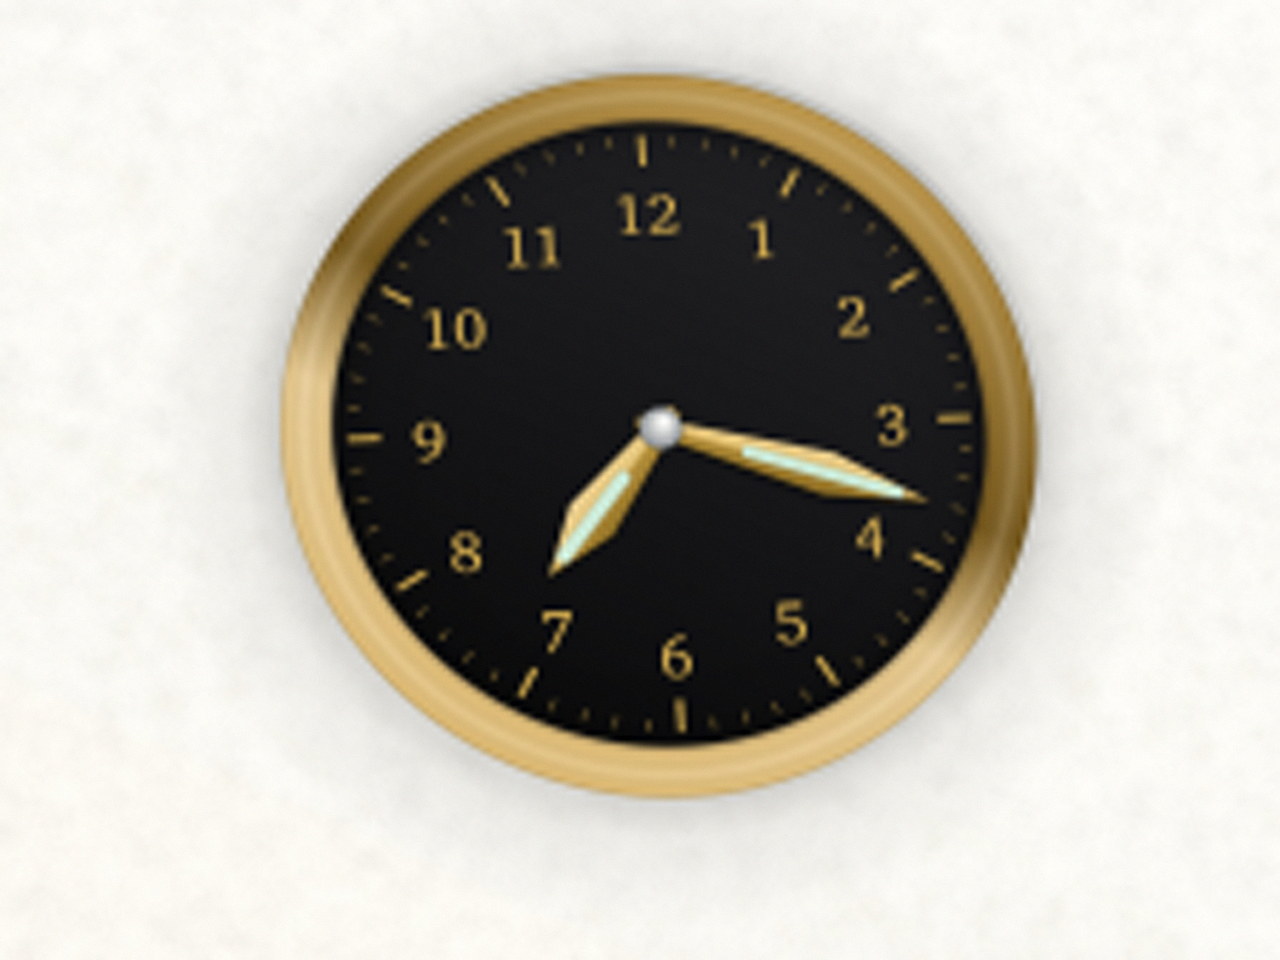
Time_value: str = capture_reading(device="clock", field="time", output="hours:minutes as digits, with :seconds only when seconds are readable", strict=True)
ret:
7:18
